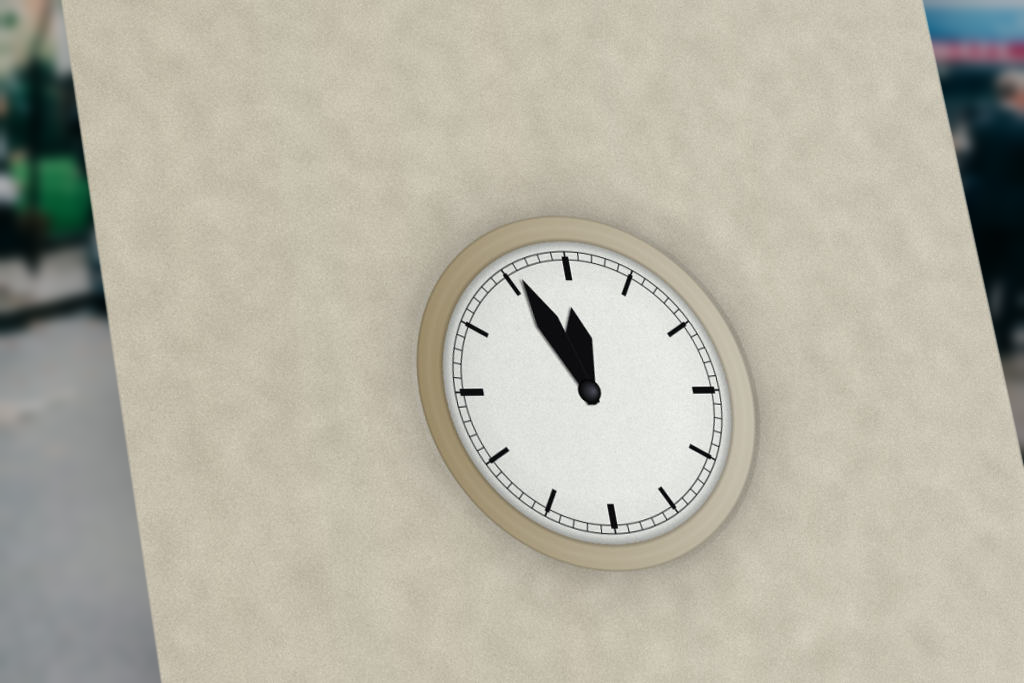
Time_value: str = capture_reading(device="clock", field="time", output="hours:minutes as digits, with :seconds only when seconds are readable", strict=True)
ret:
11:56
